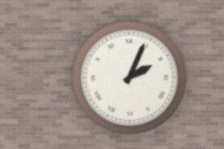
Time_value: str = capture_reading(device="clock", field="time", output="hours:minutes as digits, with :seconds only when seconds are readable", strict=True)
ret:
2:04
